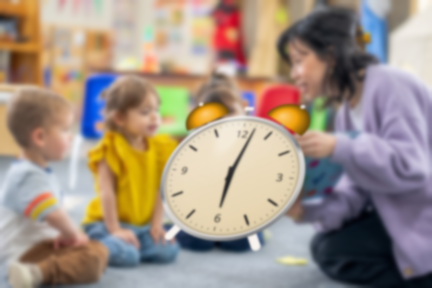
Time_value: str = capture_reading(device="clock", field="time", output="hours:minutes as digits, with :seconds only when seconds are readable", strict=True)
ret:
6:02
